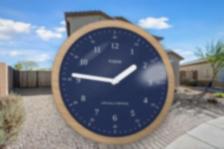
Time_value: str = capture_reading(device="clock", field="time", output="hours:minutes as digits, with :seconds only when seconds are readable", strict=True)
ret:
1:46
